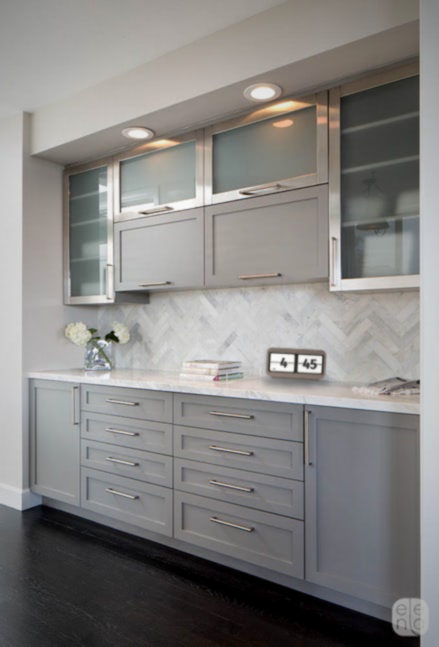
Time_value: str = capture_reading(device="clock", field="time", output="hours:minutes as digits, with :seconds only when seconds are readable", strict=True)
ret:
4:45
